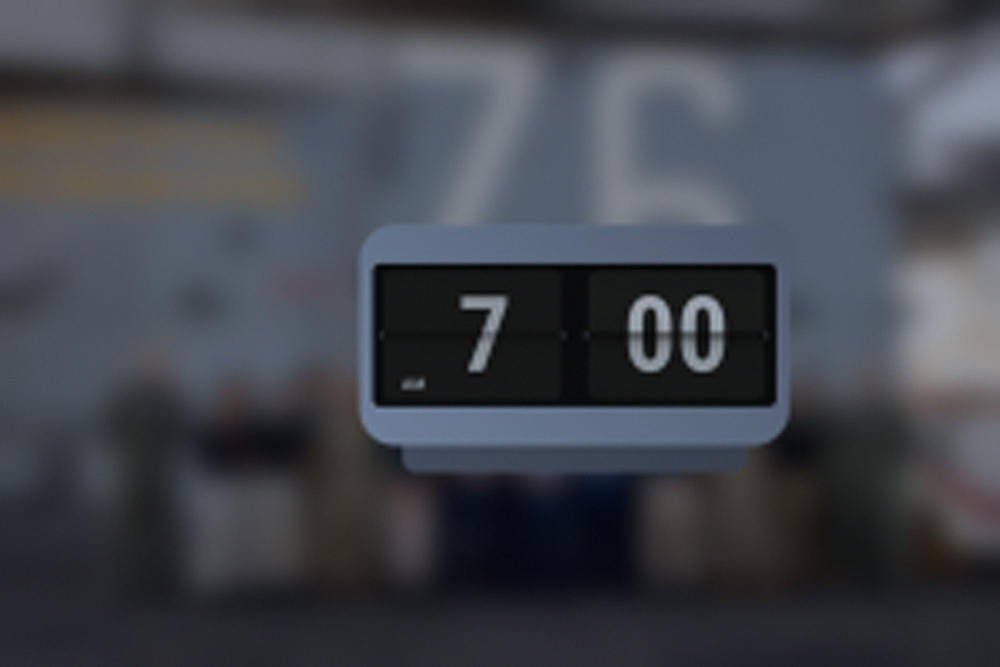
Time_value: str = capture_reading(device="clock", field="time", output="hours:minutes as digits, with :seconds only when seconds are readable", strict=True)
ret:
7:00
